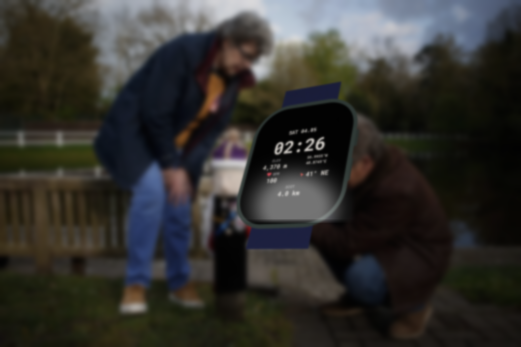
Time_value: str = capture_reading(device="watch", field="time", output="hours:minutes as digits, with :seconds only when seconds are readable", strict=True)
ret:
2:26
